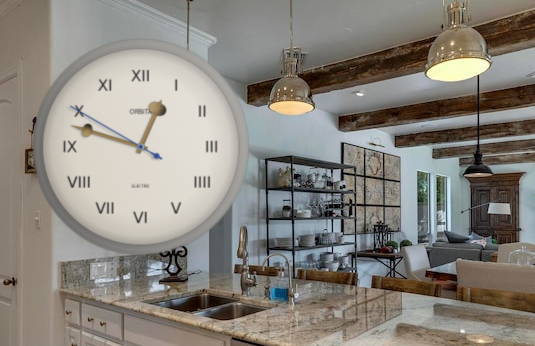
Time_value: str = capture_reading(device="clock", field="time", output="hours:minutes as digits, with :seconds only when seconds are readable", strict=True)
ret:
12:47:50
